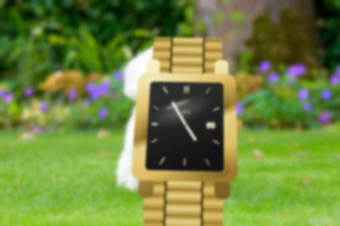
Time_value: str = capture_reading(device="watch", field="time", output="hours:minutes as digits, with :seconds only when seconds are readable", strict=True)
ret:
4:55
